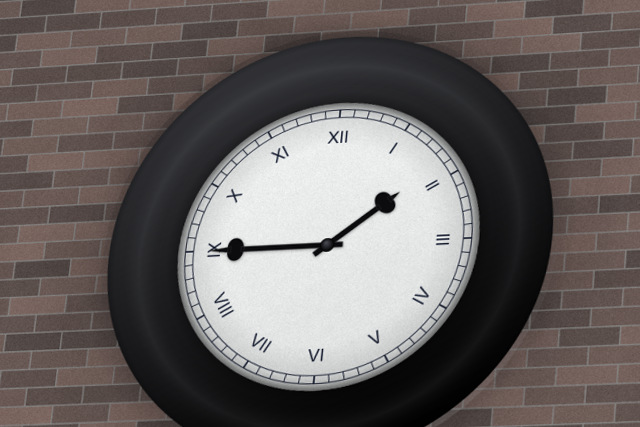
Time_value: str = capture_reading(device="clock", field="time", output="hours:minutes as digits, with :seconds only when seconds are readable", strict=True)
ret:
1:45
